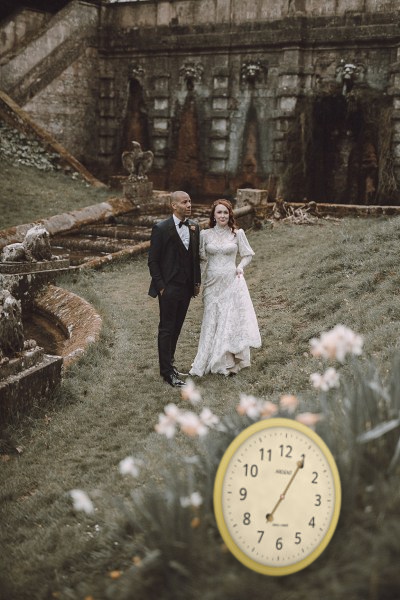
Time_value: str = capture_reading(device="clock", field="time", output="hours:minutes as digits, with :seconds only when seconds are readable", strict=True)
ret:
7:05
